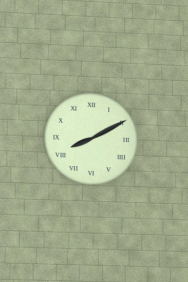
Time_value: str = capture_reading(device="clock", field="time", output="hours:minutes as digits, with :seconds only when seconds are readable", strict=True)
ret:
8:10
